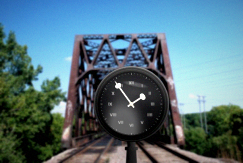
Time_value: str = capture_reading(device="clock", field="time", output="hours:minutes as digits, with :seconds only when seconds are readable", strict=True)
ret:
1:54
